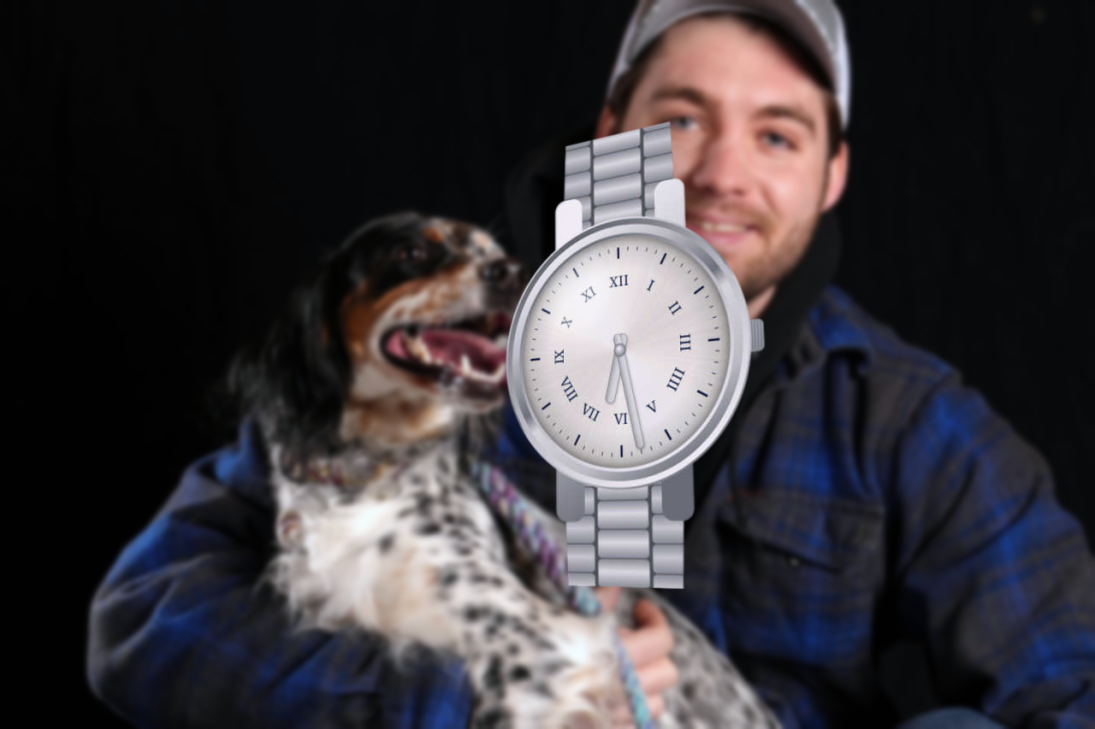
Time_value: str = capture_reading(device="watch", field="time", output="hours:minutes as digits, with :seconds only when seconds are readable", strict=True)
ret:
6:28
